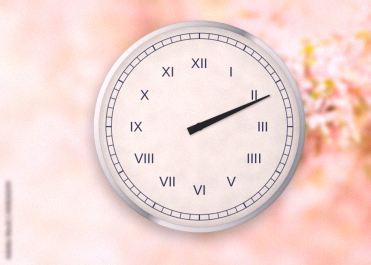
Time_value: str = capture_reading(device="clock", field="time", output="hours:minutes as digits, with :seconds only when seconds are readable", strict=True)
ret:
2:11
